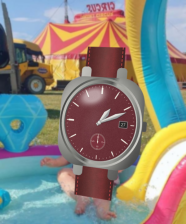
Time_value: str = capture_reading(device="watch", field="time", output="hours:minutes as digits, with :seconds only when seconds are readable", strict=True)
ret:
1:11
